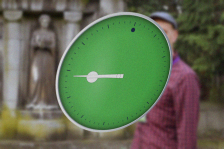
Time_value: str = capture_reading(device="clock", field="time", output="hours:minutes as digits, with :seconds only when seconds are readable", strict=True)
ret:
8:44
